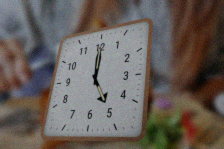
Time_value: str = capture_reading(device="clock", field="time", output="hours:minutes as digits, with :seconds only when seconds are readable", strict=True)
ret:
5:00
